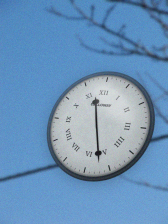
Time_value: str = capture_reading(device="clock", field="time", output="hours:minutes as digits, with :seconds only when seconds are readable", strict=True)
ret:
11:27
